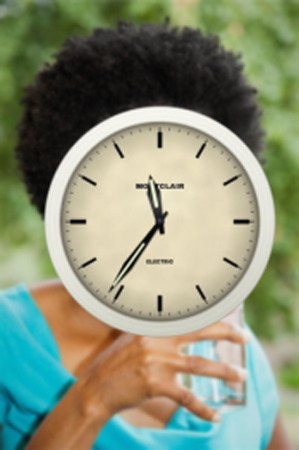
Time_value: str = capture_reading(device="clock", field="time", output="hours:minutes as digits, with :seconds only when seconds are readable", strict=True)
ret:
11:36
